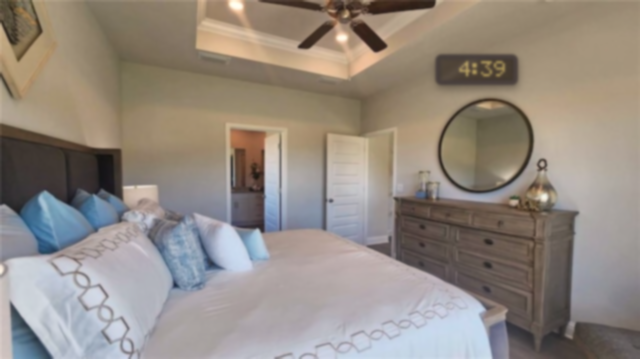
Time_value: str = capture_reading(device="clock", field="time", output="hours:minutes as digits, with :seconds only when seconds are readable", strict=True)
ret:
4:39
